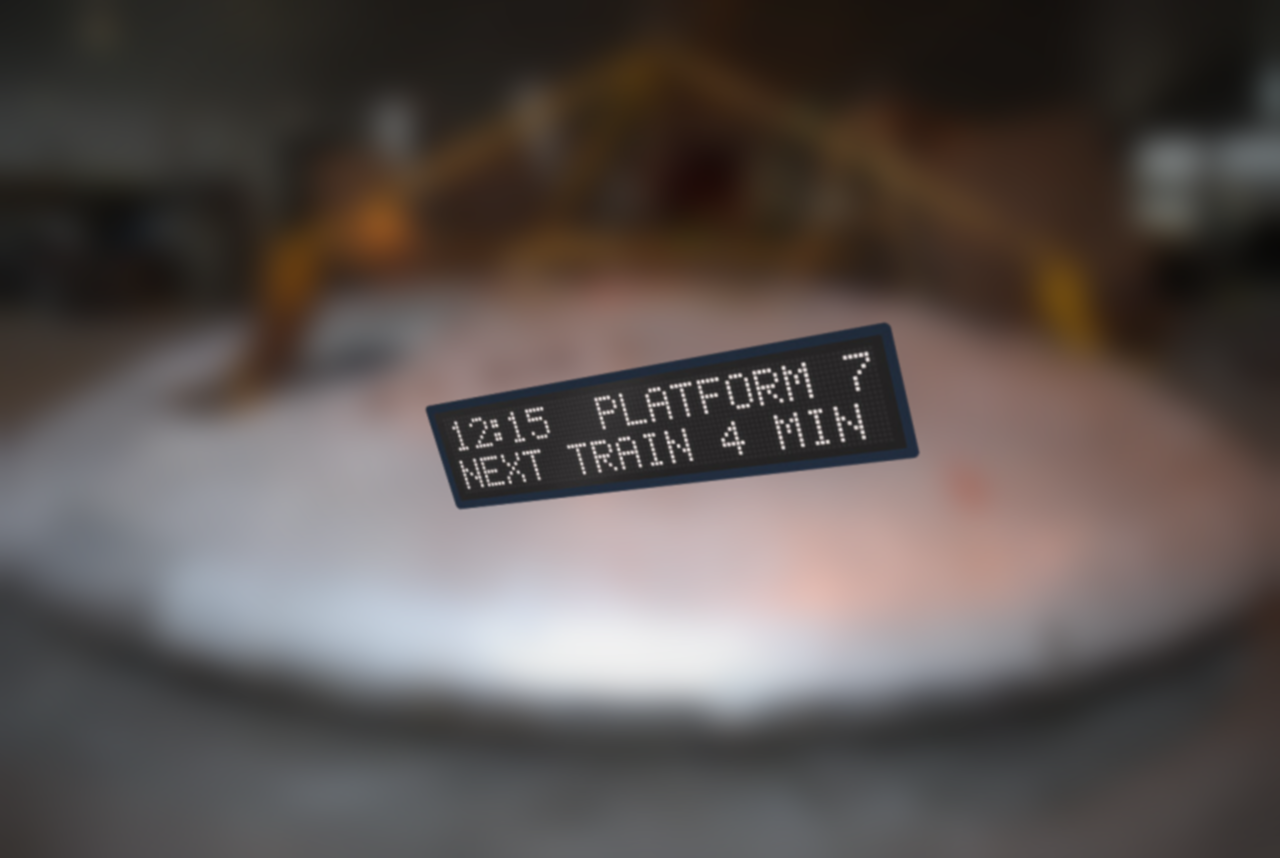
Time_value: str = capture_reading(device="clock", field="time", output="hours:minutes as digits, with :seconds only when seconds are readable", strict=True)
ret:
12:15
